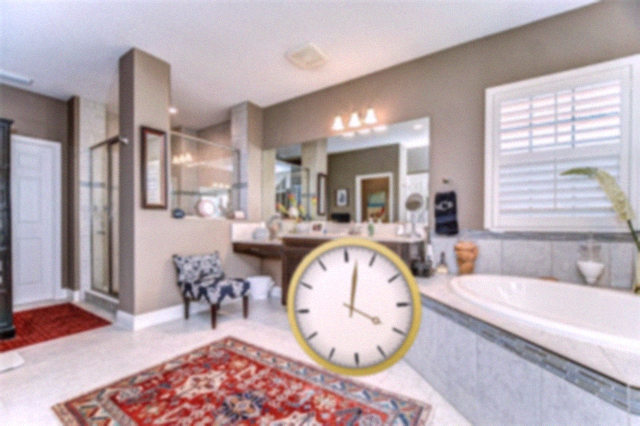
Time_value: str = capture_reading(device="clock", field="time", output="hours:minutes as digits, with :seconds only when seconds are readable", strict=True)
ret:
4:02
